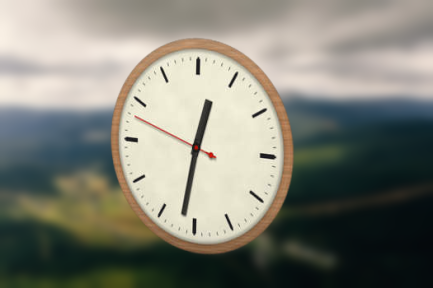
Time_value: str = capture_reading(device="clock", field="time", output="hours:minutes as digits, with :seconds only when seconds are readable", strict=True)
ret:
12:31:48
